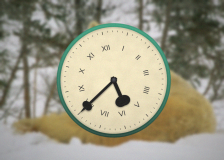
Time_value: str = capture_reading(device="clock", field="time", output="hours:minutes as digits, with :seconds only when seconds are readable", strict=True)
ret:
5:40
